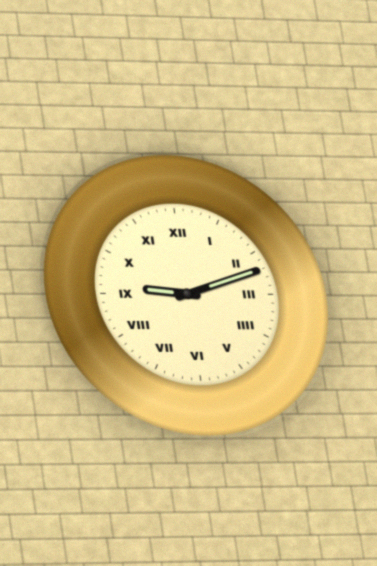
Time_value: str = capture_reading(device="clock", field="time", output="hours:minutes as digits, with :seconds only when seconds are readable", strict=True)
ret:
9:12
